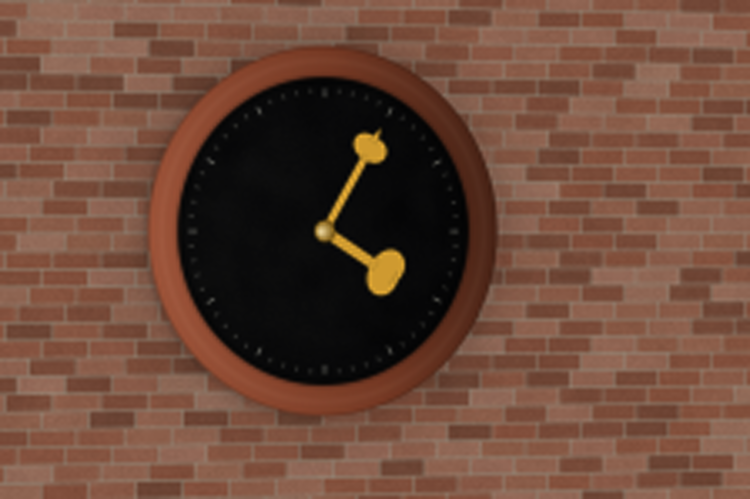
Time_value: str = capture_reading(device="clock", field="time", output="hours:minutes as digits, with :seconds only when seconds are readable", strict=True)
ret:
4:05
